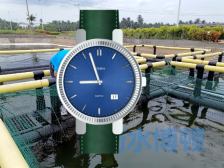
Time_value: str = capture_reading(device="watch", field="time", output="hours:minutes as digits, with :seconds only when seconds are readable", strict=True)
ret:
8:57
